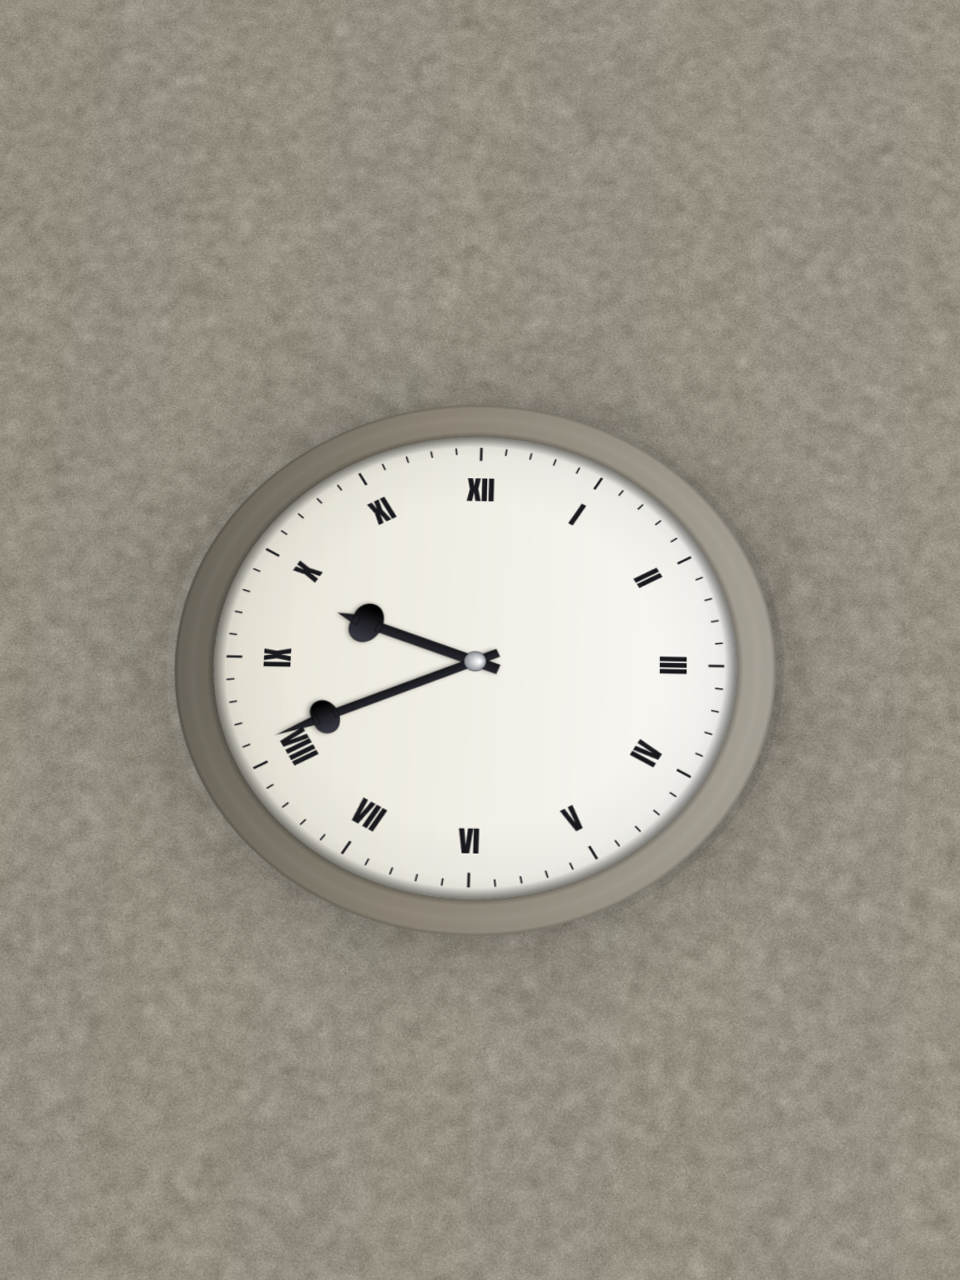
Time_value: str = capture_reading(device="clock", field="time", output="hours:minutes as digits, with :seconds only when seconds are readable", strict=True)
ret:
9:41
